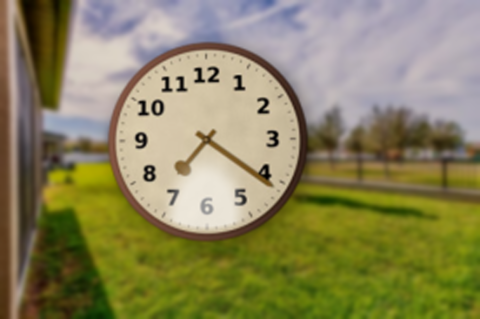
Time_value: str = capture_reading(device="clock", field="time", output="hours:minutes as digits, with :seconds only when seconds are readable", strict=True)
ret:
7:21
